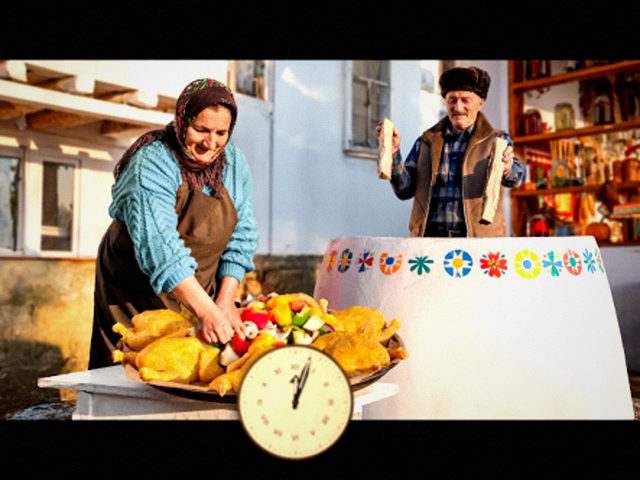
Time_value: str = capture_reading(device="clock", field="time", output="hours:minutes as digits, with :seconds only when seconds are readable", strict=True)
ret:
12:03
